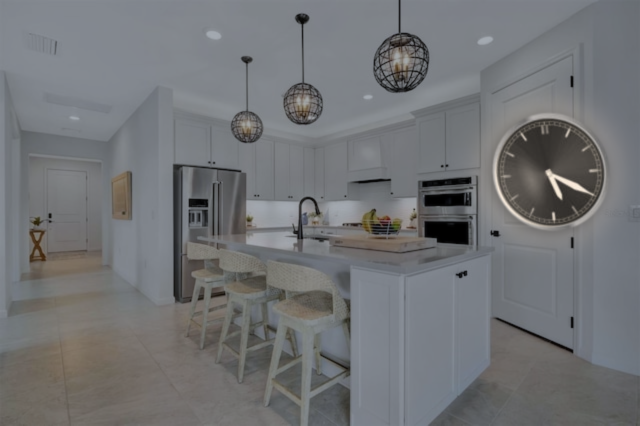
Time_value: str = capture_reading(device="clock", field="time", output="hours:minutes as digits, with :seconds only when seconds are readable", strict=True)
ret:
5:20
